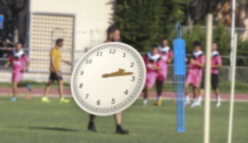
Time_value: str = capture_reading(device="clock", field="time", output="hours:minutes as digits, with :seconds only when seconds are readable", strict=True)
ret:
2:13
